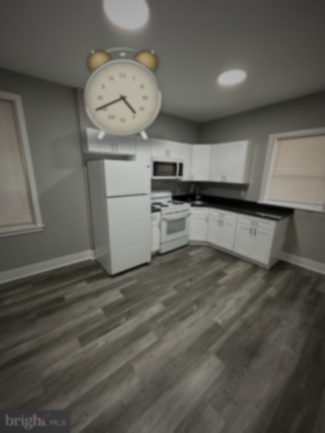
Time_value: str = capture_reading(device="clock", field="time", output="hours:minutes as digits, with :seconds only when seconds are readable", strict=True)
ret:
4:41
